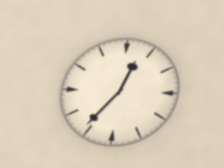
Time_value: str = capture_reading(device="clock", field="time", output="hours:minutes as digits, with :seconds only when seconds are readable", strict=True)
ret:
12:36
